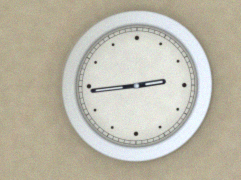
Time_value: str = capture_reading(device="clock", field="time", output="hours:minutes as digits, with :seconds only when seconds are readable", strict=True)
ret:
2:44
